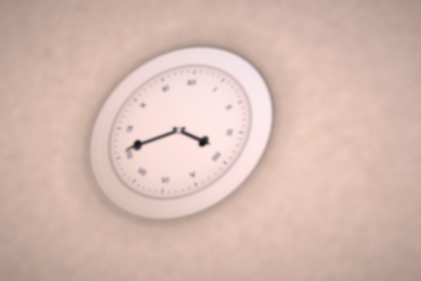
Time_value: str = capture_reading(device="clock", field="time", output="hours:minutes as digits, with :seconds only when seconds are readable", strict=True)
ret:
3:41
